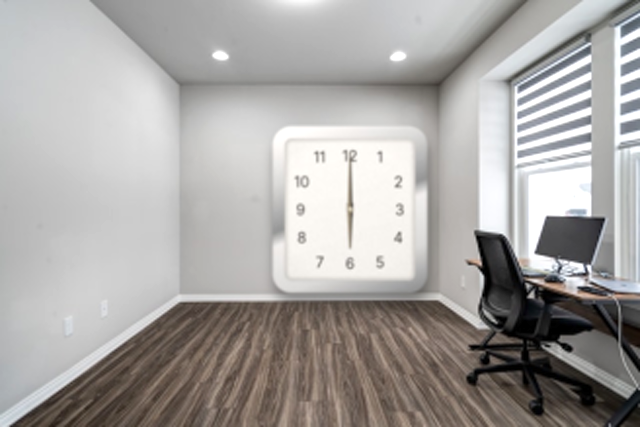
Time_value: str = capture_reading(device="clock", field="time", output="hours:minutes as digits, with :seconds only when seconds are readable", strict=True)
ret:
6:00
